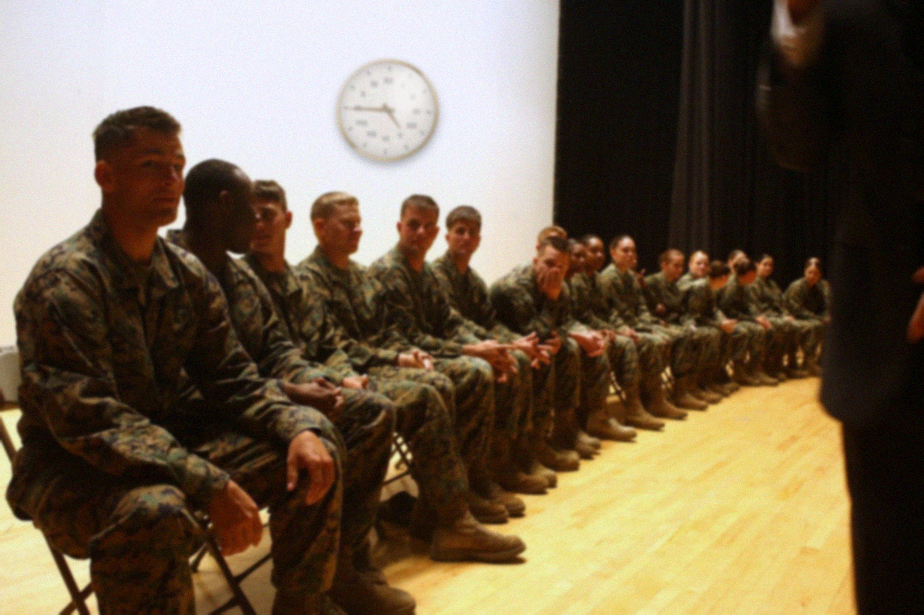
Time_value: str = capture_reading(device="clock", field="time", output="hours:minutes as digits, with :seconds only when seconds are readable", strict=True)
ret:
4:45
